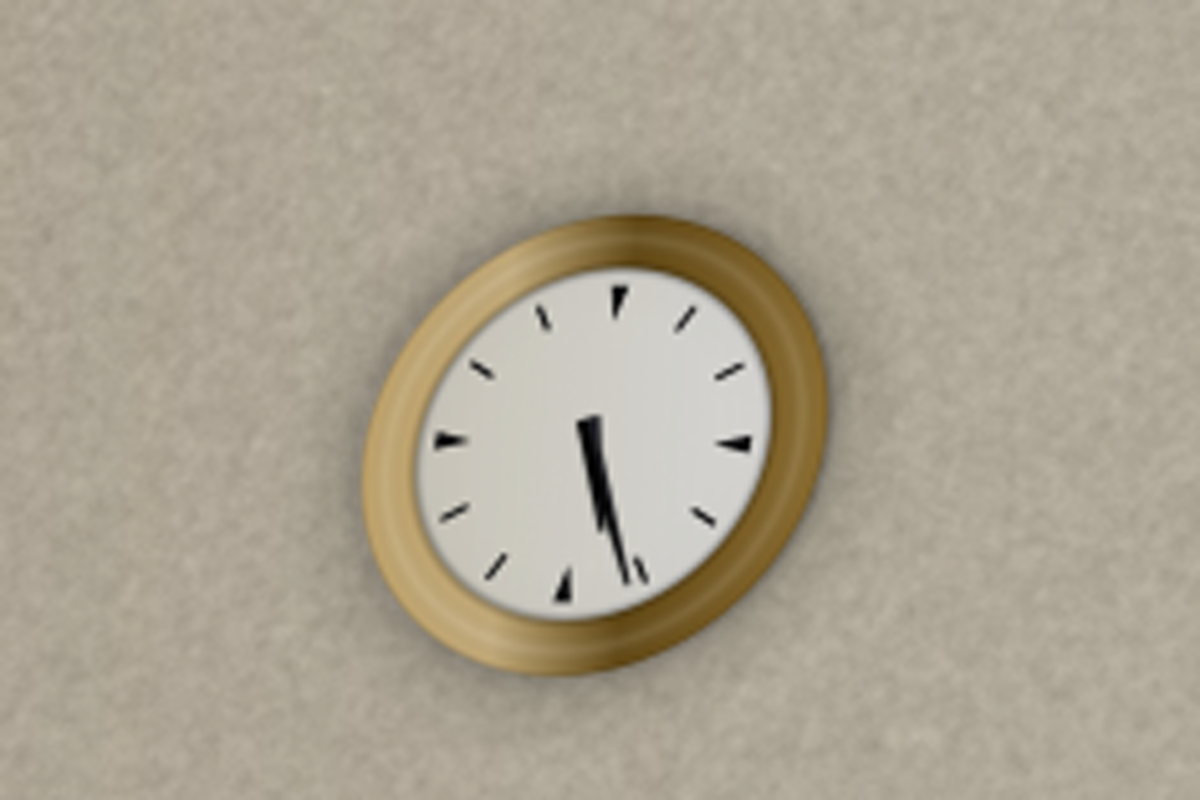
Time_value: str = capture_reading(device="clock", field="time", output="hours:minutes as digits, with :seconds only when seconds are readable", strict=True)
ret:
5:26
